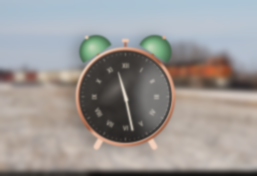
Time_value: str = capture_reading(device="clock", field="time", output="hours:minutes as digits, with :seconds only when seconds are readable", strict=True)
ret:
11:28
